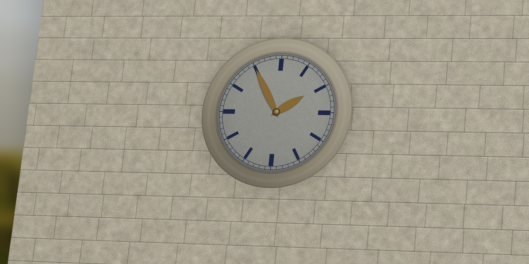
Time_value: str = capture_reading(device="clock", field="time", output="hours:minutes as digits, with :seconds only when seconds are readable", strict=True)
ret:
1:55
